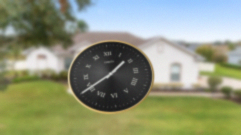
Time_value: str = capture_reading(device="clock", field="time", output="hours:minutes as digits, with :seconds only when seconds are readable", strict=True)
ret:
1:40
